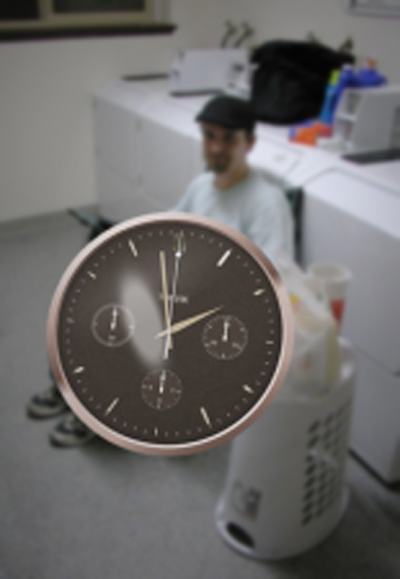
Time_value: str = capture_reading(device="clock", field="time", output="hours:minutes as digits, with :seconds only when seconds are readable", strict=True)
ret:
1:58
